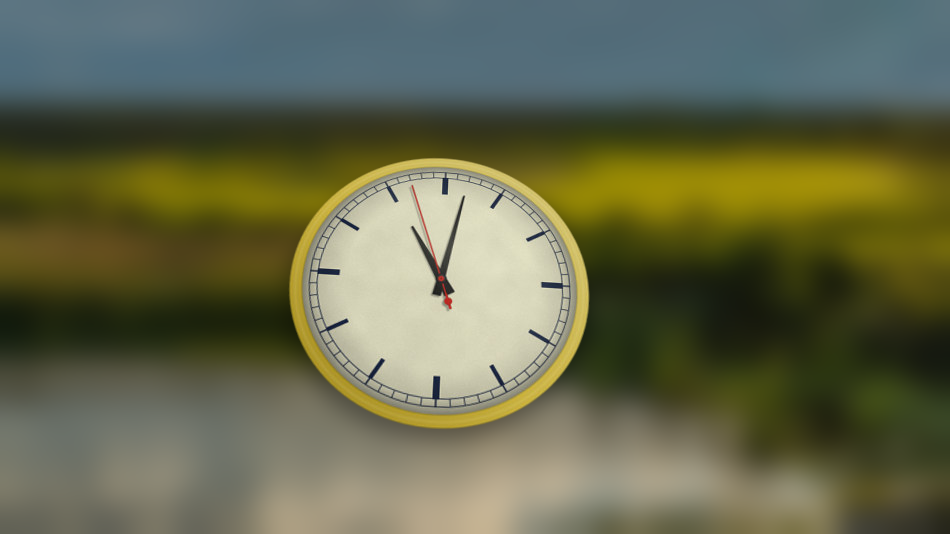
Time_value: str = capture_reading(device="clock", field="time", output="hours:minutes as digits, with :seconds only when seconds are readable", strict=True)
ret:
11:01:57
